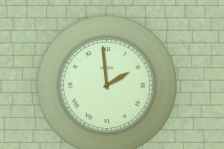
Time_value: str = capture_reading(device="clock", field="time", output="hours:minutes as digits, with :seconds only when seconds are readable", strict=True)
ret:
1:59
